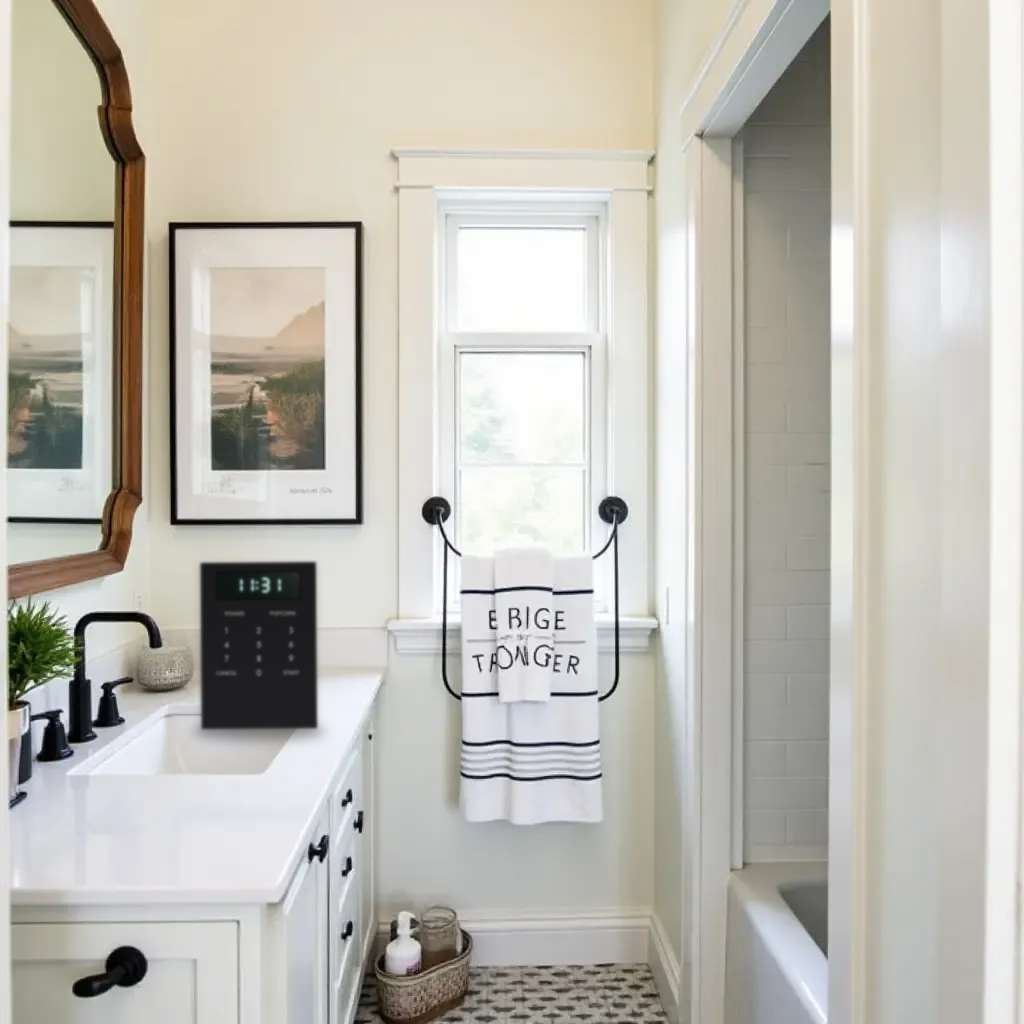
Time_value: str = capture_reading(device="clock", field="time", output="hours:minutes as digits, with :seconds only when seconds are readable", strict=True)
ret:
11:31
